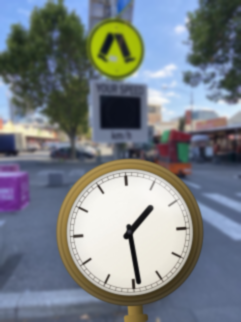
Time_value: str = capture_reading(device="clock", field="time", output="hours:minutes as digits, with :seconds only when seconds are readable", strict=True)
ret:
1:29
